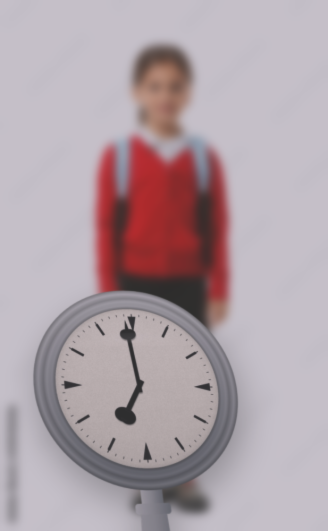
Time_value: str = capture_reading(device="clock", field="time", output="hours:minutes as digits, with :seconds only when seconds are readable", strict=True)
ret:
6:59
